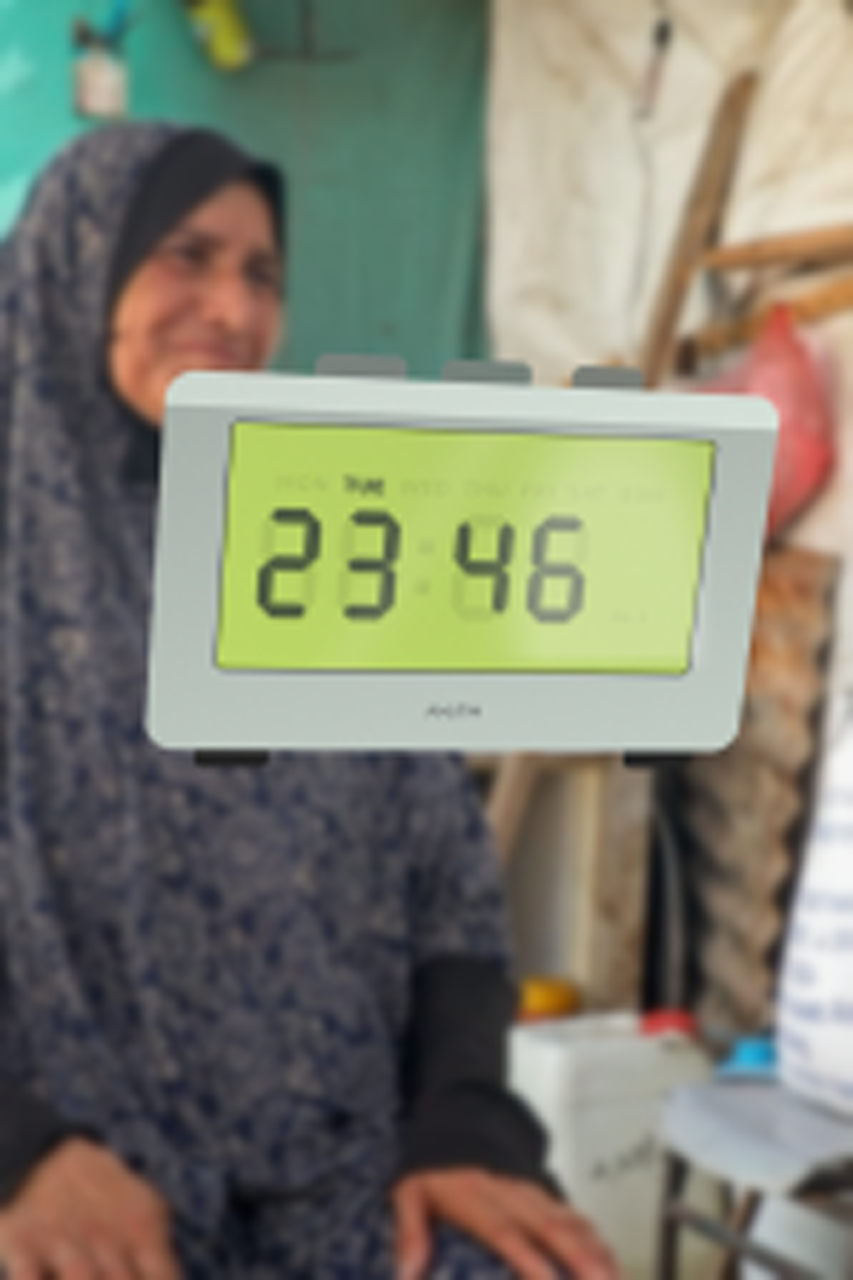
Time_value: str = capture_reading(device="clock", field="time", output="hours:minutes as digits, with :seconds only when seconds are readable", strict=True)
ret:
23:46
